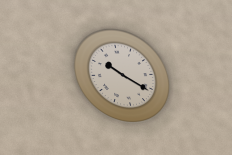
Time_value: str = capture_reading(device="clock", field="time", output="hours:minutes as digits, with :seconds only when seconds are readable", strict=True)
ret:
10:21
